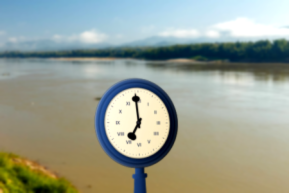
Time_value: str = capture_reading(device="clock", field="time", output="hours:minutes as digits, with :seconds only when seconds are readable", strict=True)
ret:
6:59
